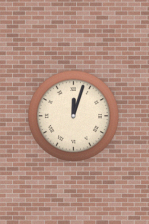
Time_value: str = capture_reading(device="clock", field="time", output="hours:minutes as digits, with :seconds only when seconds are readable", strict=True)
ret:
12:03
